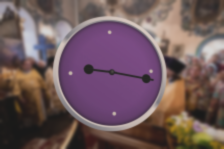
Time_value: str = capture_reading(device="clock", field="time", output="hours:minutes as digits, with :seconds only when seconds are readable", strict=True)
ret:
9:17
